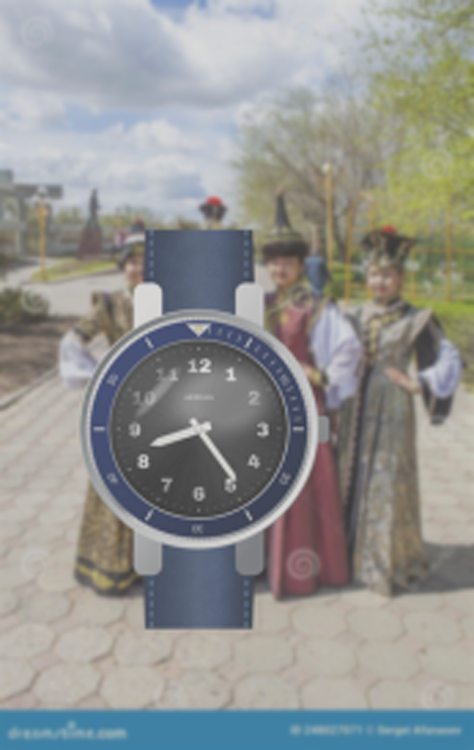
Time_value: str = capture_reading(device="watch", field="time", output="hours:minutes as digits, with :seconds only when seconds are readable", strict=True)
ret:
8:24
